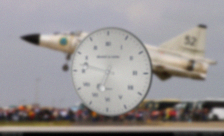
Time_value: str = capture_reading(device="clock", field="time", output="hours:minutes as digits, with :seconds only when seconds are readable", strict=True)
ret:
6:47
